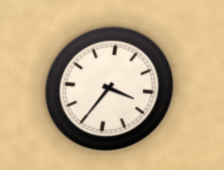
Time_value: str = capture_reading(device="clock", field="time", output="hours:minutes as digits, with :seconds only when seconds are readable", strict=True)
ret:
3:35
